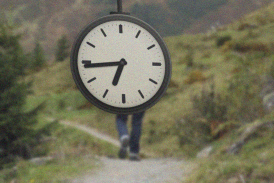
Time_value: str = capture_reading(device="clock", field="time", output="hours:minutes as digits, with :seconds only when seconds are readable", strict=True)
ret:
6:44
